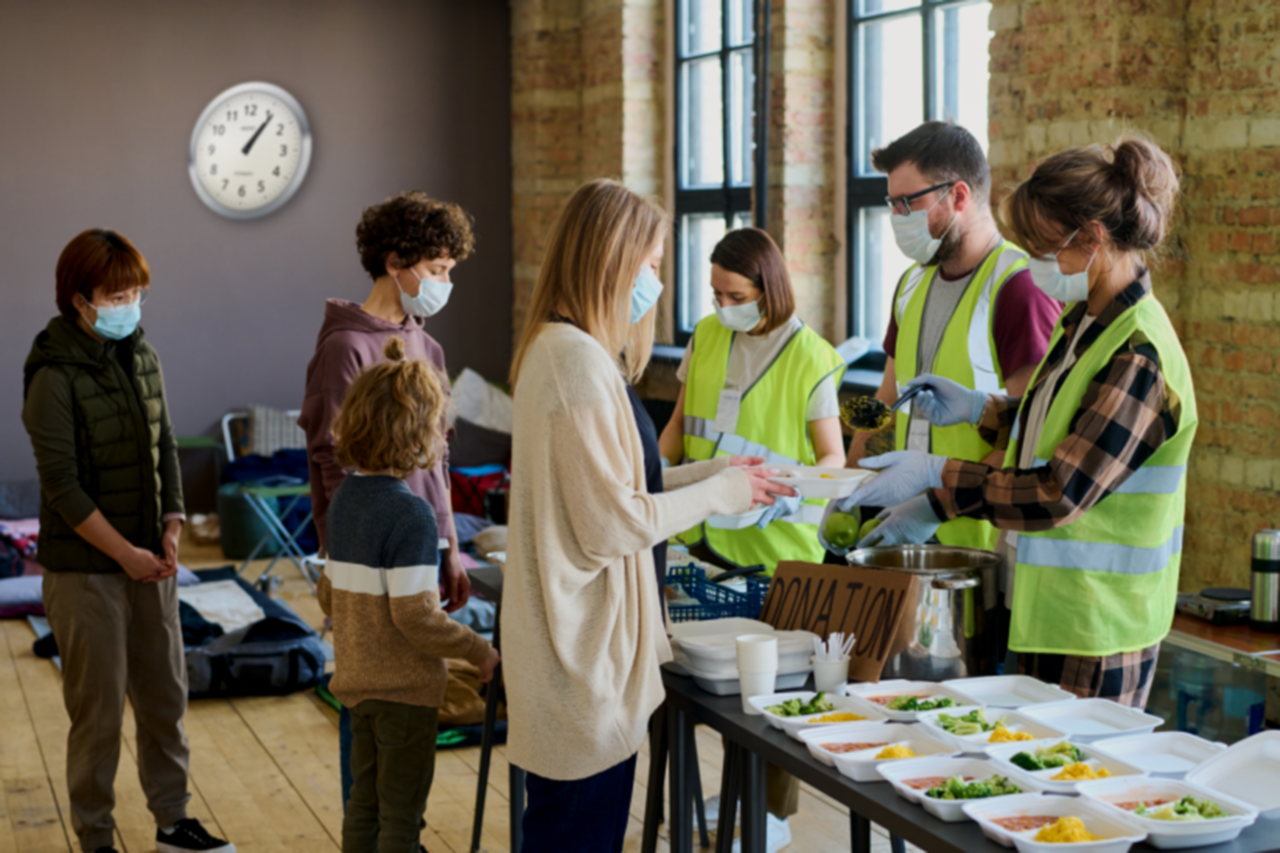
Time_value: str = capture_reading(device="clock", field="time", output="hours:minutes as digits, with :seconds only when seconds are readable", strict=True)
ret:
1:06
